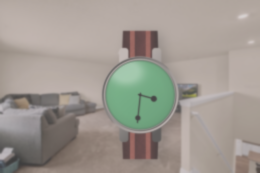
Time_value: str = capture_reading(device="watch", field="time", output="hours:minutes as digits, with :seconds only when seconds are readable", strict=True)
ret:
3:31
